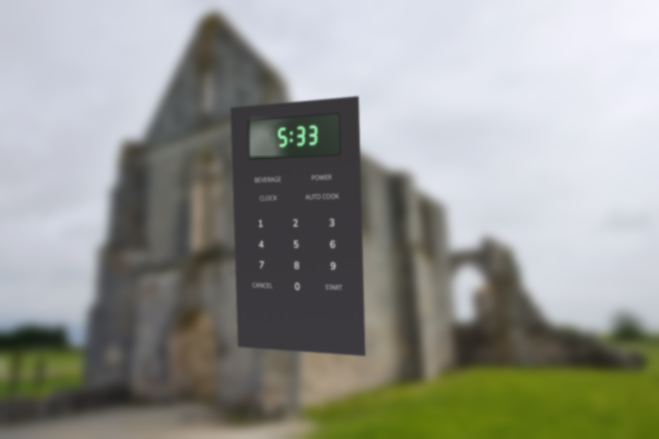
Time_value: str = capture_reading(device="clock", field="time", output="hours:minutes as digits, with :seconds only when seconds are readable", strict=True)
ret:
5:33
